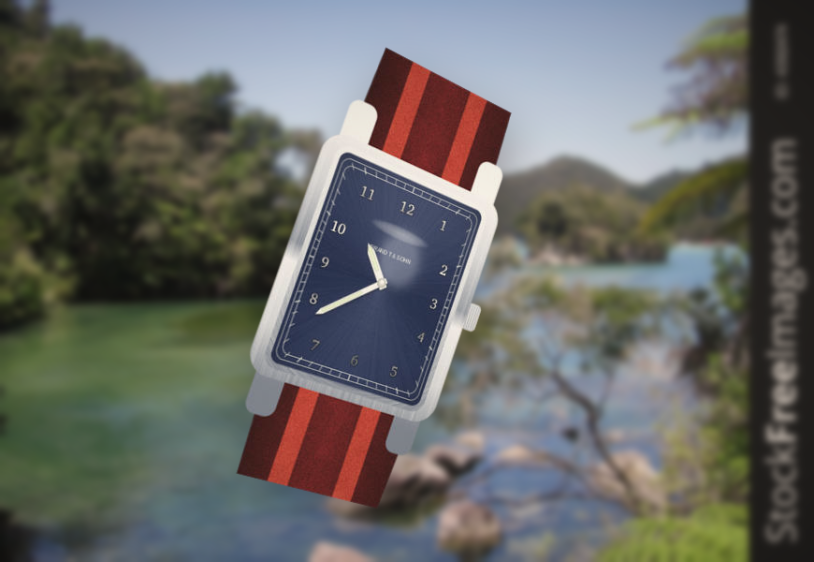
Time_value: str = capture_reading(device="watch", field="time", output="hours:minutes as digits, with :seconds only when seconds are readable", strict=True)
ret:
10:38
